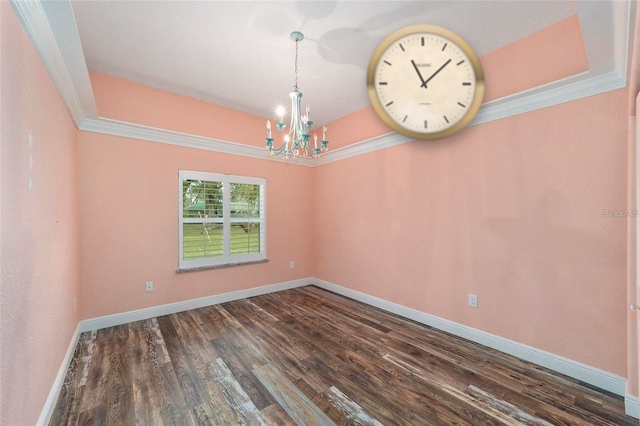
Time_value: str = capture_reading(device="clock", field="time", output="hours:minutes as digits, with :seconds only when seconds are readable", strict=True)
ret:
11:08
